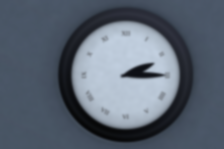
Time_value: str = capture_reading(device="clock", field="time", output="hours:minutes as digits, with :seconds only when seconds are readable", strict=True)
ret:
2:15
